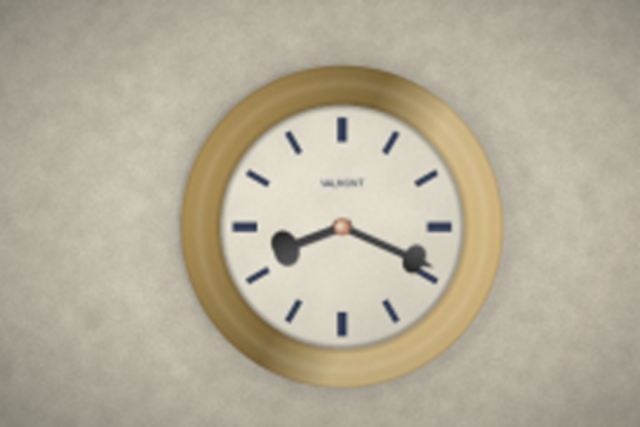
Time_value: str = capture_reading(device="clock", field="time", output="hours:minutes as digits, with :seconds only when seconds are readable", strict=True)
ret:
8:19
